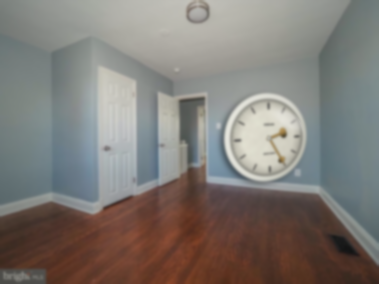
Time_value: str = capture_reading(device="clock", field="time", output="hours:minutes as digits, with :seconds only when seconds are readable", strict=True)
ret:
2:25
